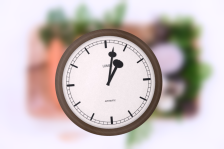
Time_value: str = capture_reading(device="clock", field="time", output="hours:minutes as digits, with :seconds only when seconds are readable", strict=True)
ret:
1:02
